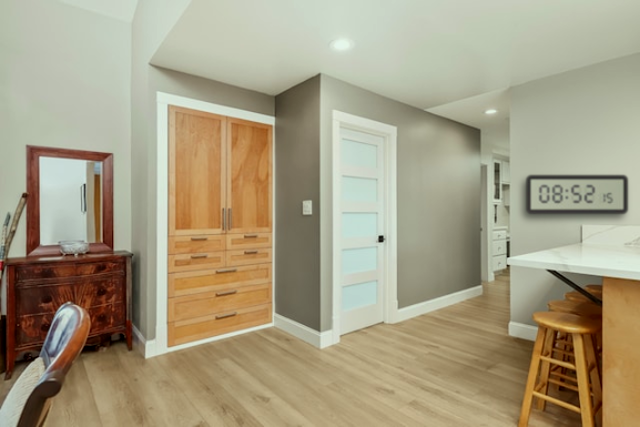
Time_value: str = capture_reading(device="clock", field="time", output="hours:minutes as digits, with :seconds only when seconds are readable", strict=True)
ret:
8:52:15
